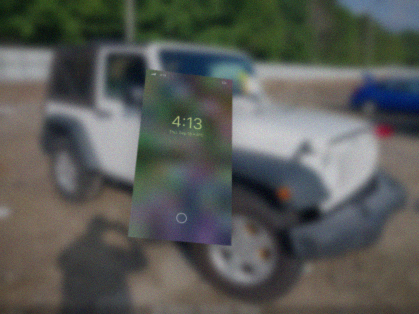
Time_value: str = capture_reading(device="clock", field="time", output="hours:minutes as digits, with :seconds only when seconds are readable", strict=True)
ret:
4:13
